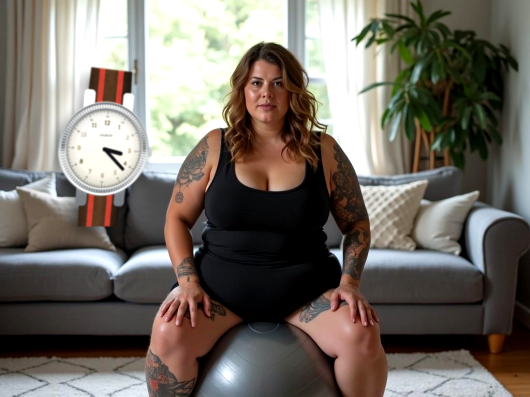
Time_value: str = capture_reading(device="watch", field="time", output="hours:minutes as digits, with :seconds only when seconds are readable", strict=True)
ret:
3:22
